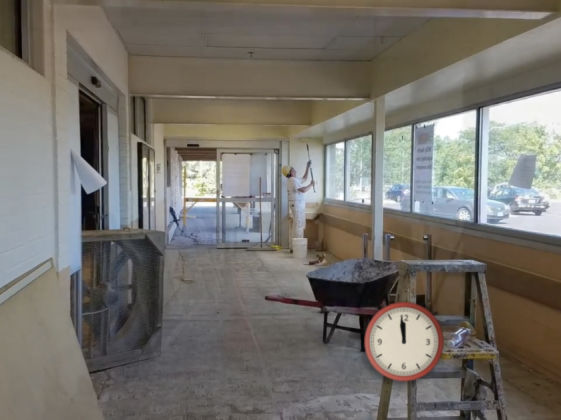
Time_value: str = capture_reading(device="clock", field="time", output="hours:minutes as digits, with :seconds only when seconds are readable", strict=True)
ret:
11:59
